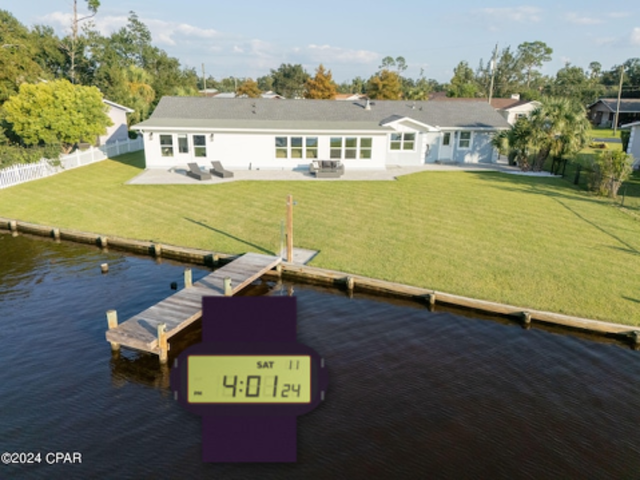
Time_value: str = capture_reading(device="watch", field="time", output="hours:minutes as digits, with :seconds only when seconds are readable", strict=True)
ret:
4:01:24
